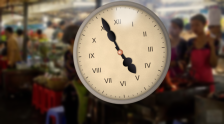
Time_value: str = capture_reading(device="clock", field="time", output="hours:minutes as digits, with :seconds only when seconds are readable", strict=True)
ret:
4:56
